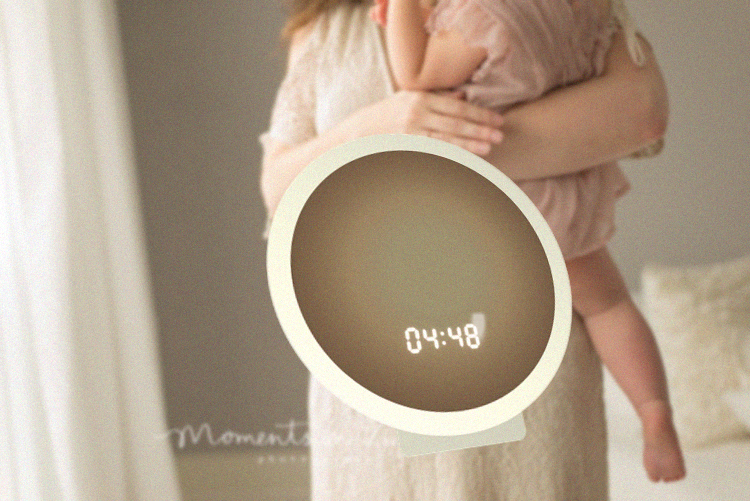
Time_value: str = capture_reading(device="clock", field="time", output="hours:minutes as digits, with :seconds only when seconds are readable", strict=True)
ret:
4:48
